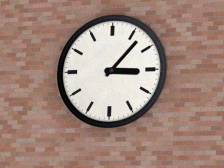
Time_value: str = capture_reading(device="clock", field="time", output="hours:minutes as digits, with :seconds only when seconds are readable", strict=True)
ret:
3:07
